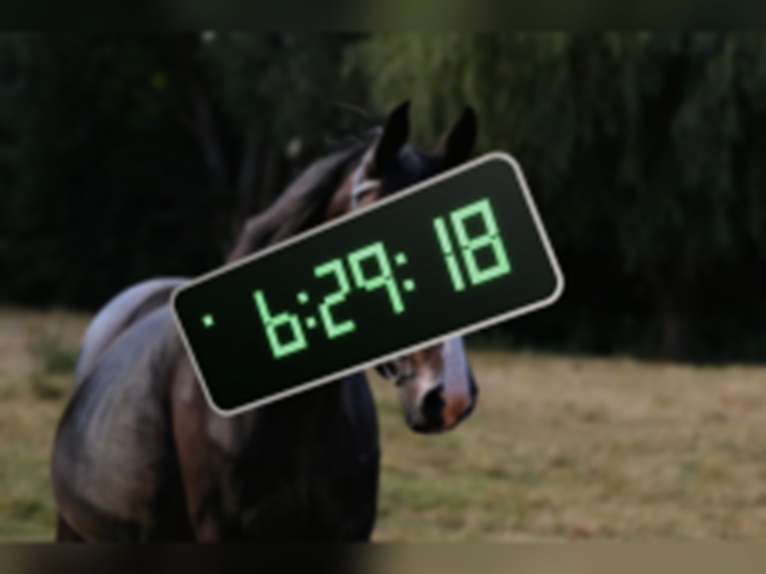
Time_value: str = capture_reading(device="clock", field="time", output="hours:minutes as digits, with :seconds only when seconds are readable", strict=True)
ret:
6:29:18
